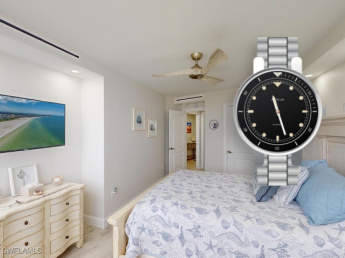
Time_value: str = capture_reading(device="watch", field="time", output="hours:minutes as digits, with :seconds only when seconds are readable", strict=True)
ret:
11:27
